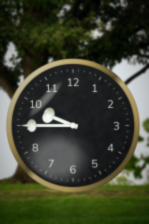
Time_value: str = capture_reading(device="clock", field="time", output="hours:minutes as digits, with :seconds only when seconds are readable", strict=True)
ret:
9:45
